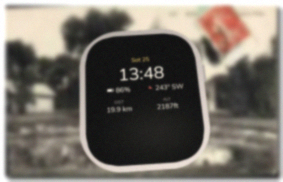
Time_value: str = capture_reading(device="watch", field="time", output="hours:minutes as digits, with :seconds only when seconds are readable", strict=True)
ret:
13:48
